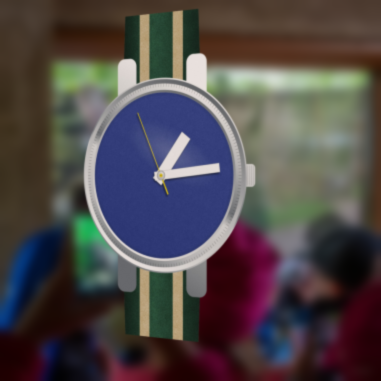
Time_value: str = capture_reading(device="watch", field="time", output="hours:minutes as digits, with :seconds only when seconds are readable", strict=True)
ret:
1:13:56
